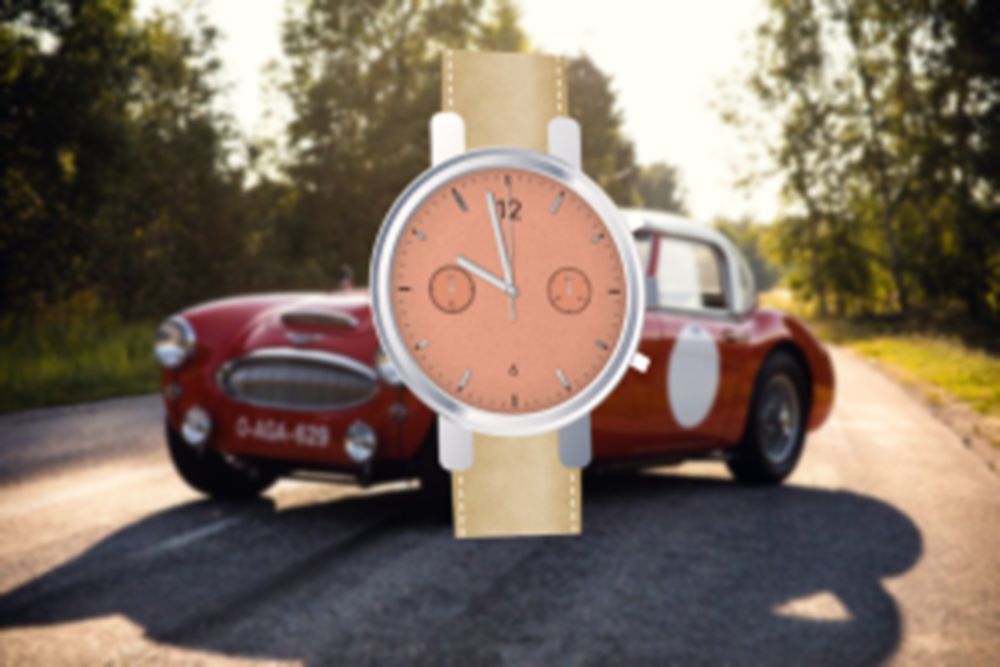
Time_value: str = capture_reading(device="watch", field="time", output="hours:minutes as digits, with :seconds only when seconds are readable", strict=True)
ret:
9:58
